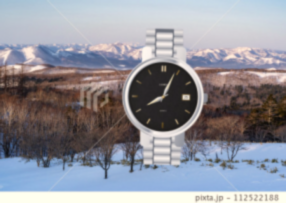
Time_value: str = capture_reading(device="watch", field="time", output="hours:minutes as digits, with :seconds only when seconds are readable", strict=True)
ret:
8:04
